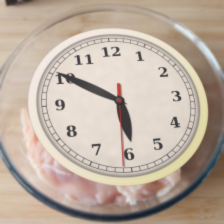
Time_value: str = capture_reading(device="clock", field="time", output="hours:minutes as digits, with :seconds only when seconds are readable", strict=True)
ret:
5:50:31
